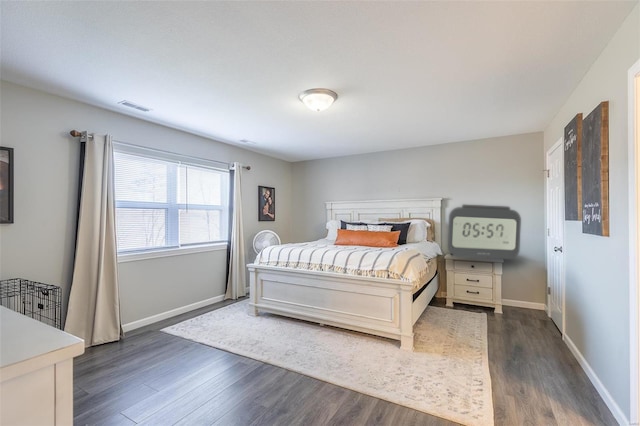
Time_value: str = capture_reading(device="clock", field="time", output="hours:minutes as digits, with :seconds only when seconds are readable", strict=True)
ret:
5:57
